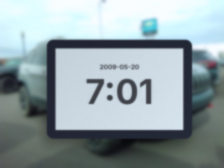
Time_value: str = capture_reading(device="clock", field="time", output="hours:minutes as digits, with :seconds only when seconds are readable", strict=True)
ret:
7:01
